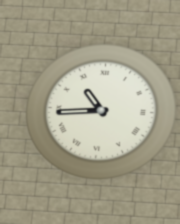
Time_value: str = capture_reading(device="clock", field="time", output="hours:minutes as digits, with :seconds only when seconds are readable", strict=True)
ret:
10:44
